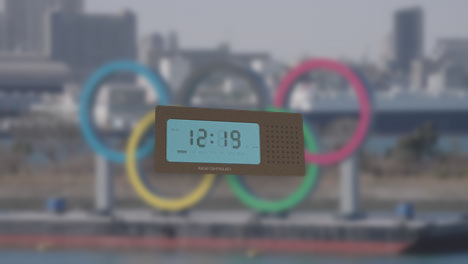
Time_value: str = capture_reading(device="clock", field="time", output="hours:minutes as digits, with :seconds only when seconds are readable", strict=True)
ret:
12:19
